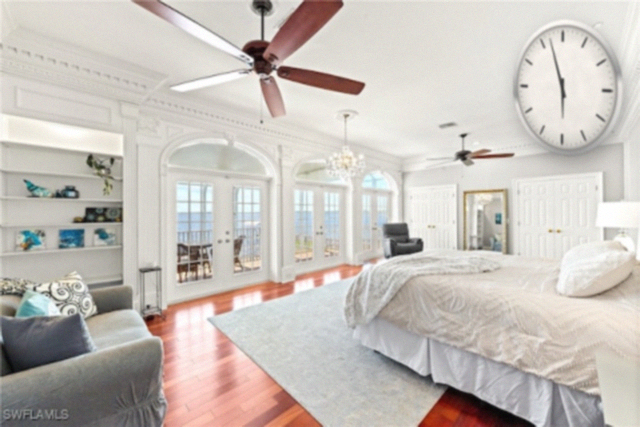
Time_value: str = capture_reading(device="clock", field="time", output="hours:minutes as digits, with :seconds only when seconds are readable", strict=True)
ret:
5:57
